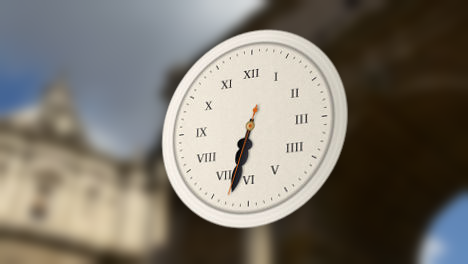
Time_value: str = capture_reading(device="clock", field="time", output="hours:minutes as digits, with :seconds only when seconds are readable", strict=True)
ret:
6:32:33
